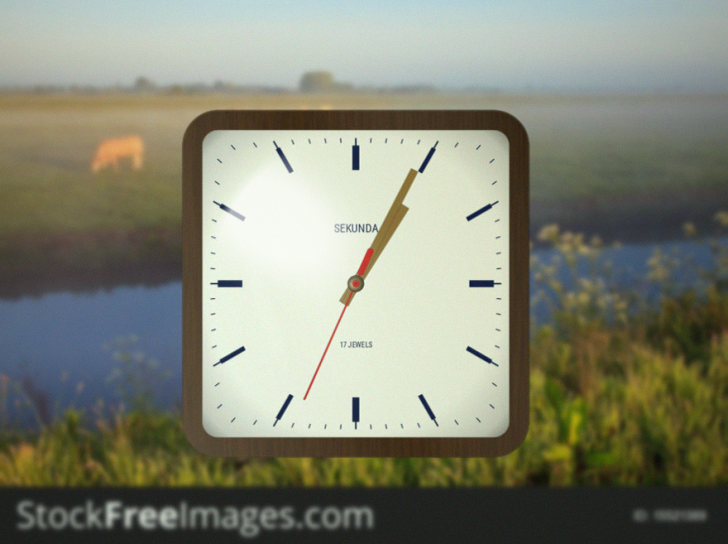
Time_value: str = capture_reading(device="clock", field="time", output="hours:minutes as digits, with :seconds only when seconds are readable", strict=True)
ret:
1:04:34
